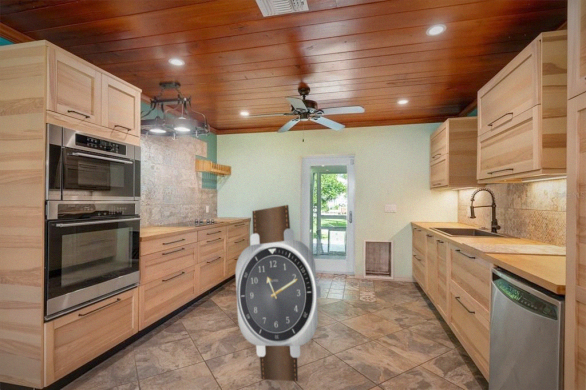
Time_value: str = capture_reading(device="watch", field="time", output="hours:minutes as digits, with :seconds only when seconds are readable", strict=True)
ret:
11:11
